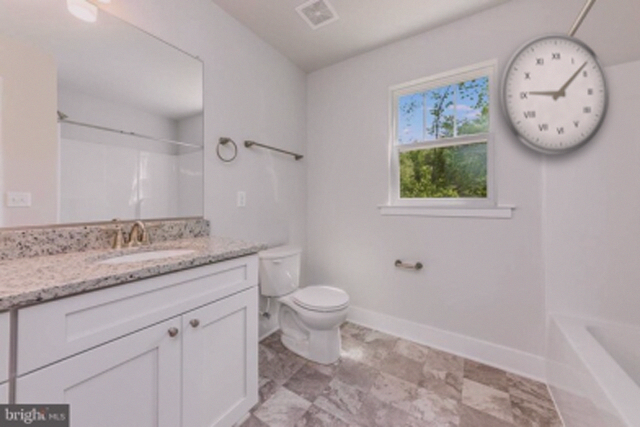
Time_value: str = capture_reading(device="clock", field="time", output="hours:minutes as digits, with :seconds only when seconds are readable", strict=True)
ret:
9:08
